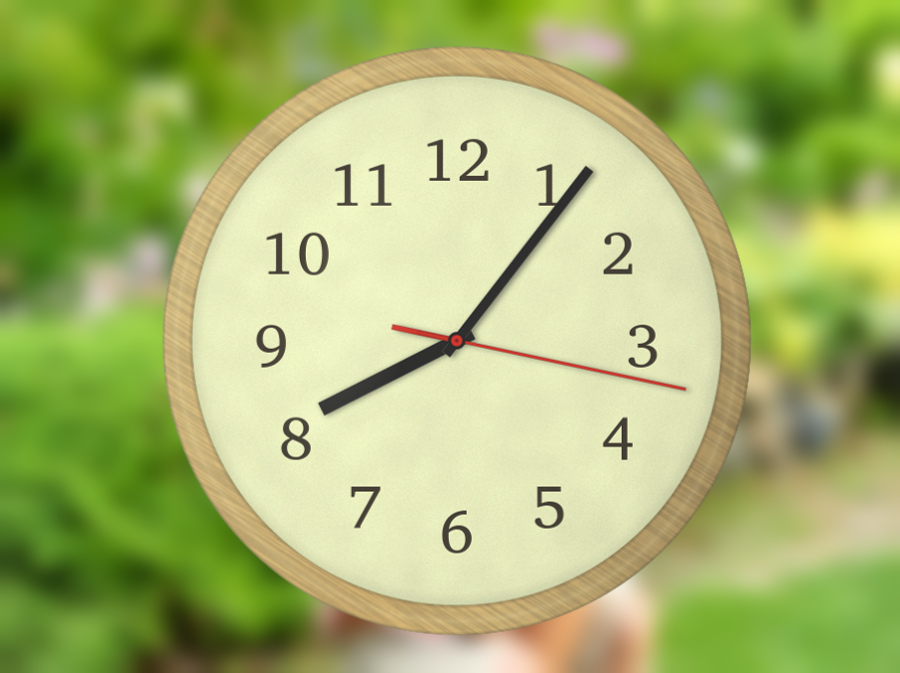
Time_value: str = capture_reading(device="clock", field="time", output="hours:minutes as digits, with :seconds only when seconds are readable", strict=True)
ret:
8:06:17
